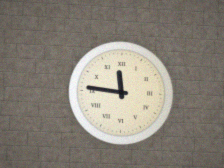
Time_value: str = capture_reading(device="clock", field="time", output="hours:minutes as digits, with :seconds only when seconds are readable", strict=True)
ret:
11:46
